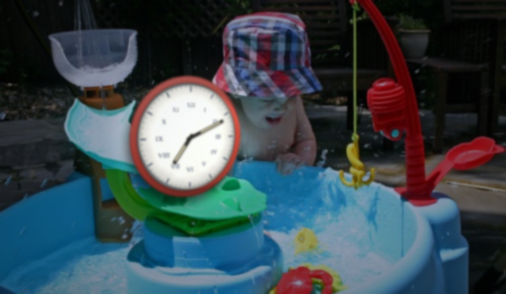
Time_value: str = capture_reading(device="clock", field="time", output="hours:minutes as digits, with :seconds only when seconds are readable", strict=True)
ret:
7:11
